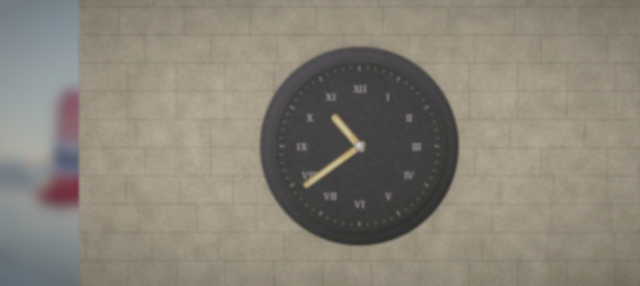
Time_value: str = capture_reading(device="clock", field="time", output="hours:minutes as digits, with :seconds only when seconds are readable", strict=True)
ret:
10:39
